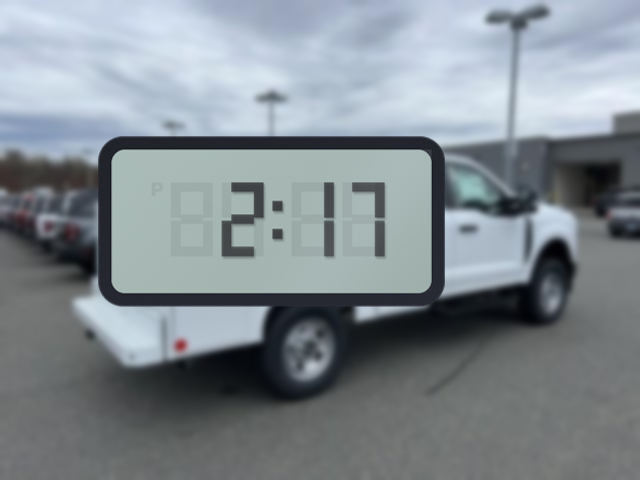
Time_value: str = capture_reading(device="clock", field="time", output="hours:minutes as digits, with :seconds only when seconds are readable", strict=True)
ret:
2:17
